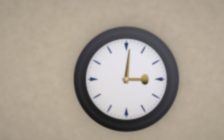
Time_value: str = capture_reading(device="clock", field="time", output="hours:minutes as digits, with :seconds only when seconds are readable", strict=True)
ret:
3:01
